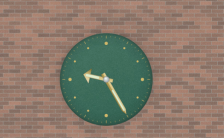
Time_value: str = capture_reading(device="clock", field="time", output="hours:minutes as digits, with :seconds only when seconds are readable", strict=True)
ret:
9:25
